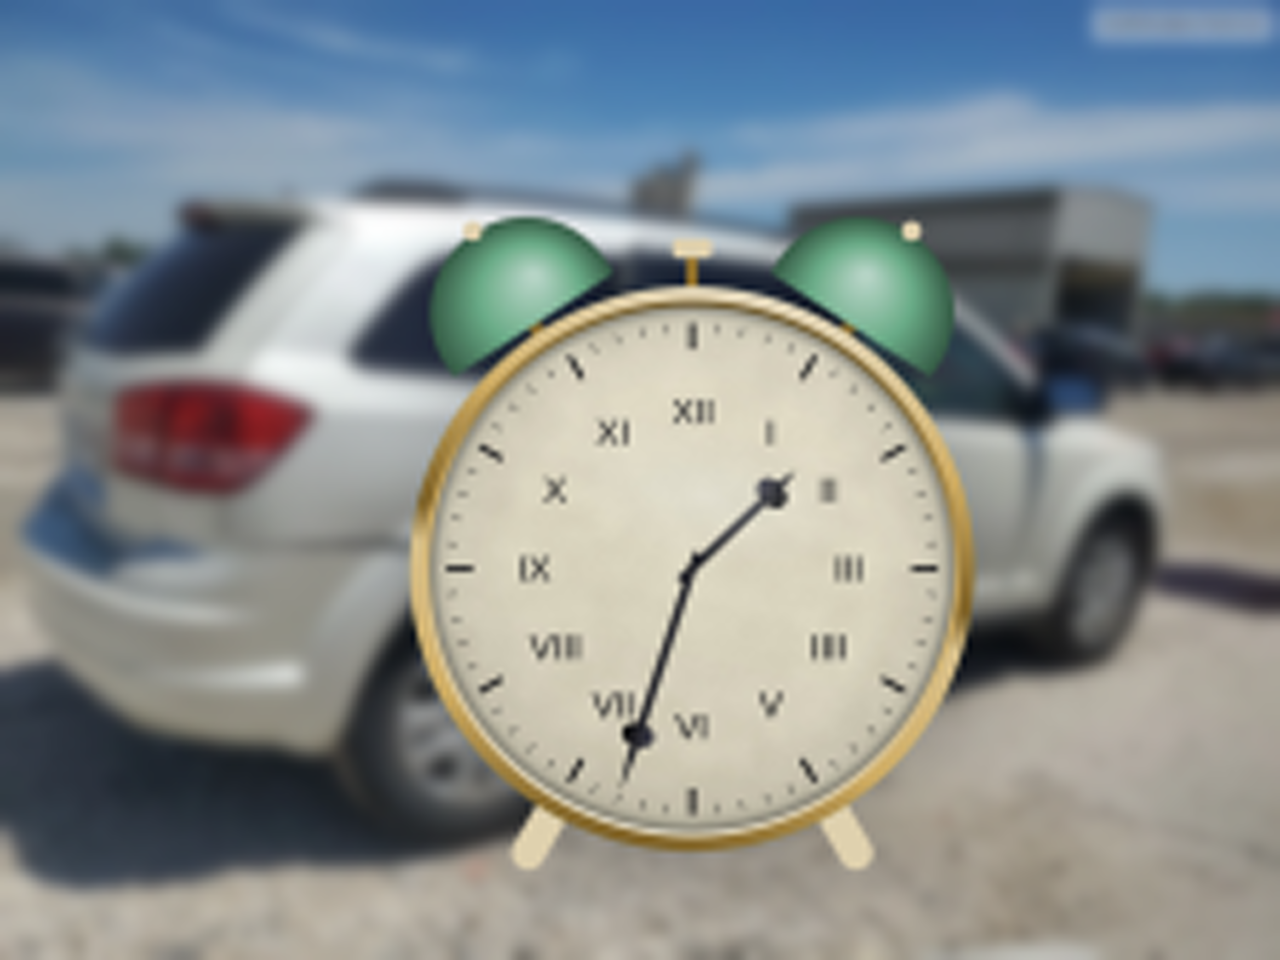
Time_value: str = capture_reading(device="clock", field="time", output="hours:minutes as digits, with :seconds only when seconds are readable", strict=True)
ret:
1:33
